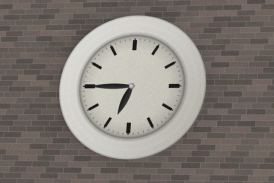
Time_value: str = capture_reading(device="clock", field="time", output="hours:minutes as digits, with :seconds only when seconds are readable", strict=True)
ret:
6:45
